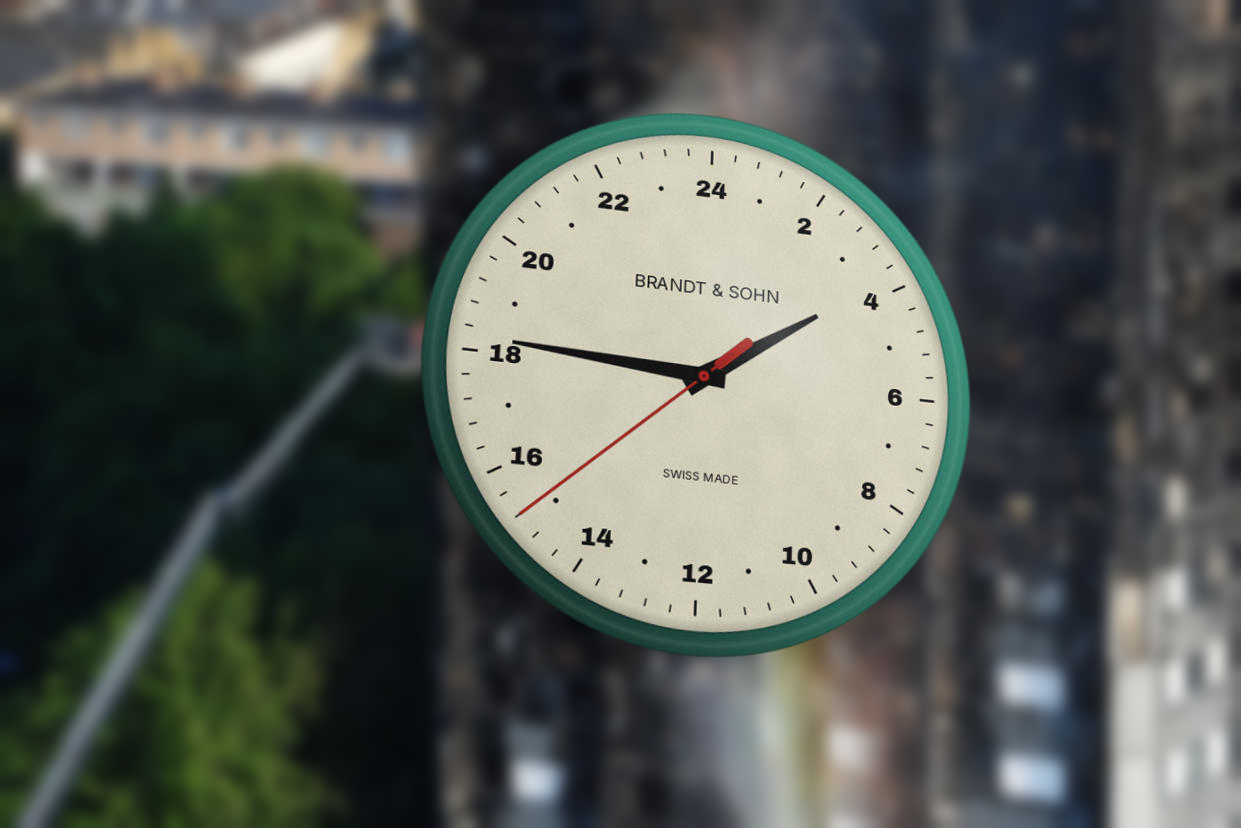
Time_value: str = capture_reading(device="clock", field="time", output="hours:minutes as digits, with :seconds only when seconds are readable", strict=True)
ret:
3:45:38
